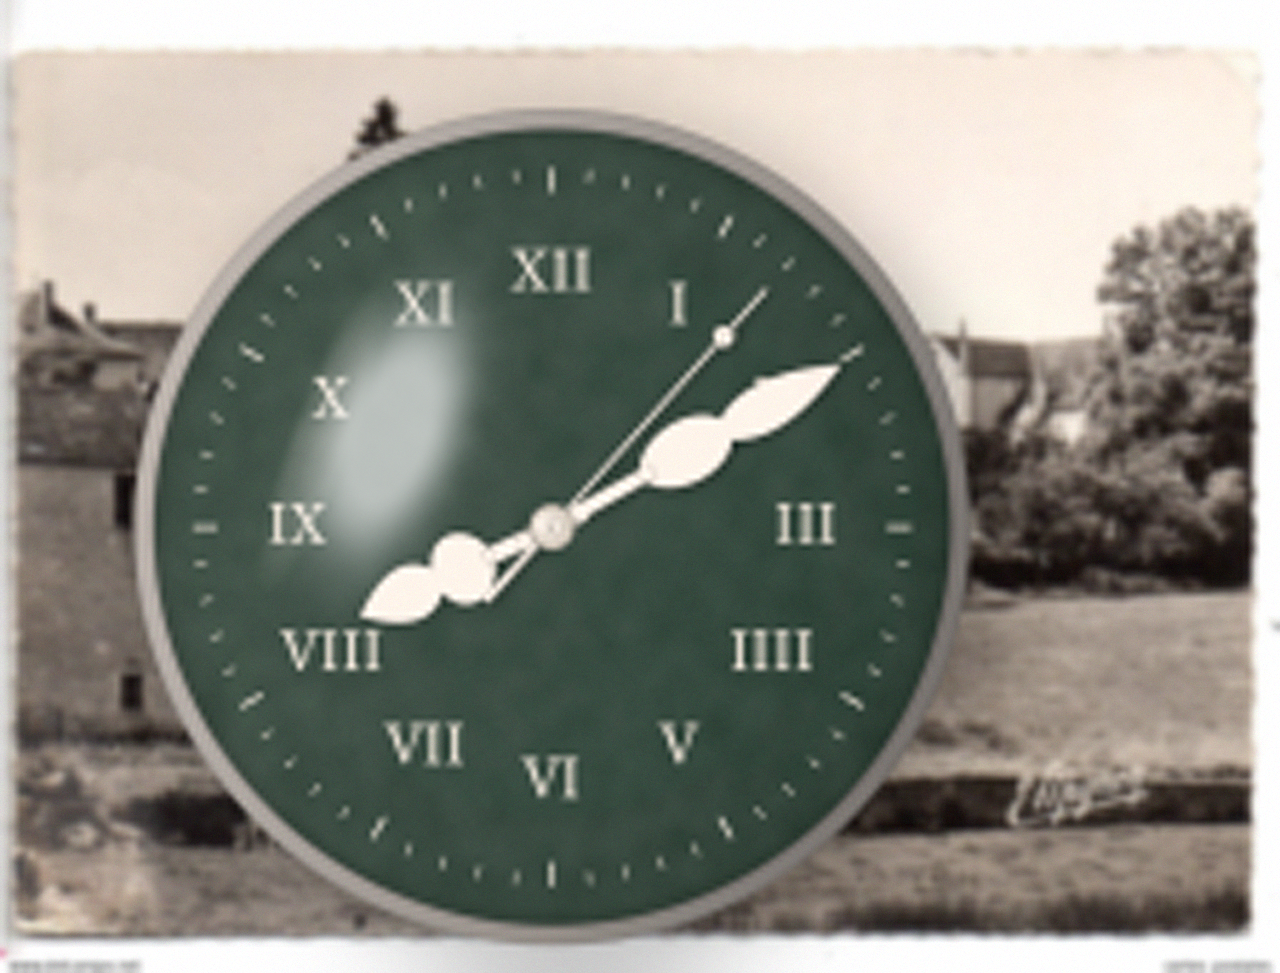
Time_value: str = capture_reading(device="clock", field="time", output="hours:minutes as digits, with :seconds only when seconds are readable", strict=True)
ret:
8:10:07
